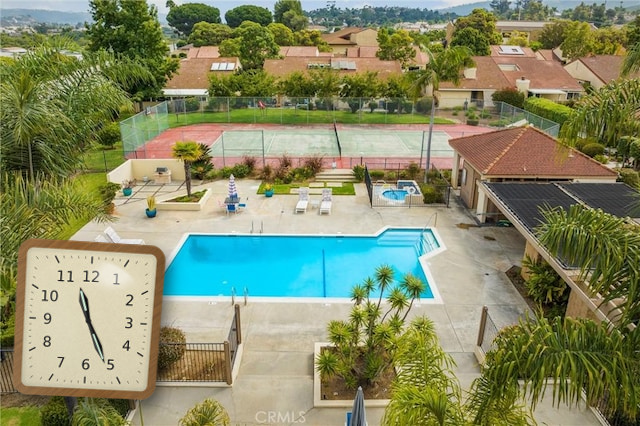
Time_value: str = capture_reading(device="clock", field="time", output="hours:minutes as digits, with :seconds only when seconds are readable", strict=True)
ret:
11:26
